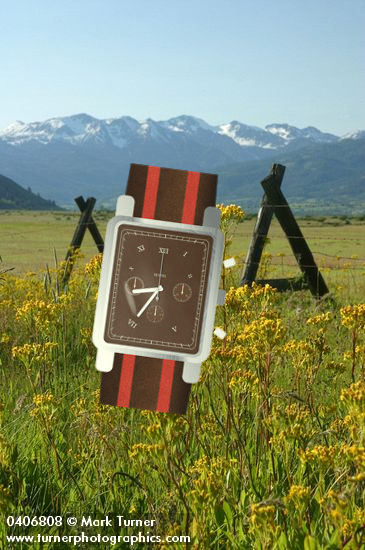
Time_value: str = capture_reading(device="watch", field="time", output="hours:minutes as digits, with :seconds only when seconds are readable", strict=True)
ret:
8:35
